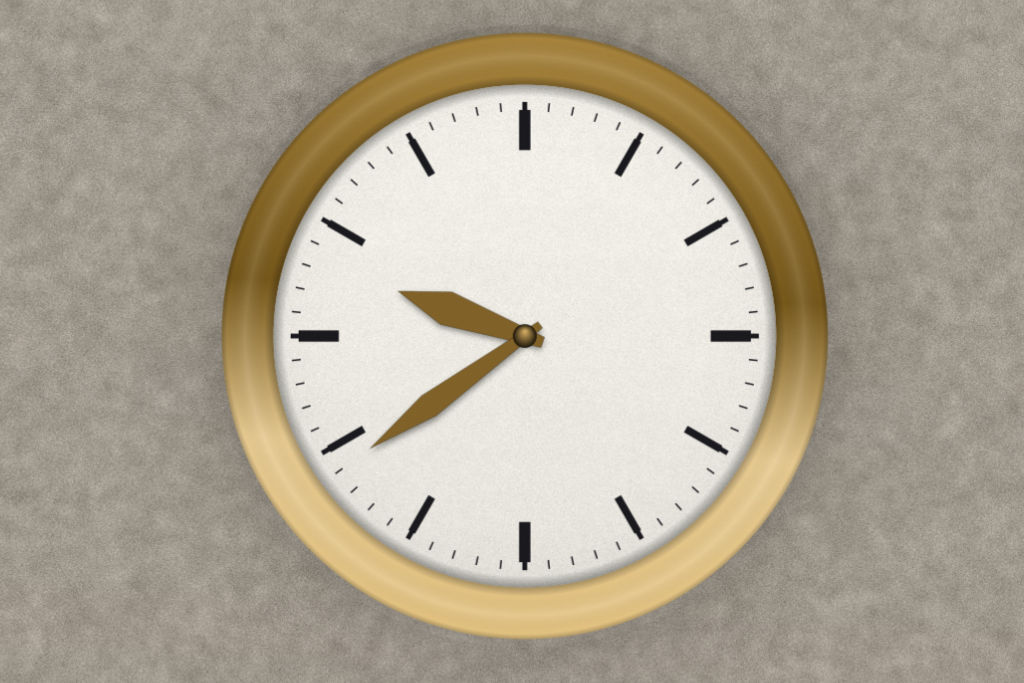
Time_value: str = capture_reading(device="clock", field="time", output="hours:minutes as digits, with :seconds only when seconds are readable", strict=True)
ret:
9:39
